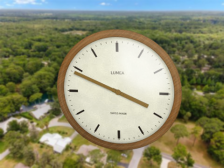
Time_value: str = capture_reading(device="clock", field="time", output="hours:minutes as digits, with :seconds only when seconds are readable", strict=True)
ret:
3:49
